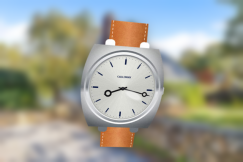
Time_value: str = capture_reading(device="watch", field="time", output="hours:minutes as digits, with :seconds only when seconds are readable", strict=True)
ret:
8:17
